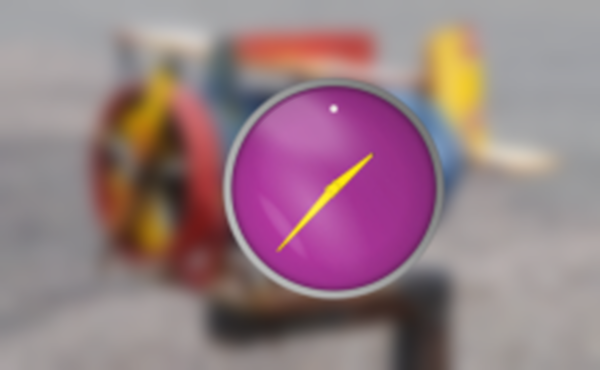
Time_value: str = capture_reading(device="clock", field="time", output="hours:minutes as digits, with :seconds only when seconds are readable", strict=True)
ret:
1:37
